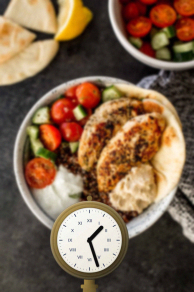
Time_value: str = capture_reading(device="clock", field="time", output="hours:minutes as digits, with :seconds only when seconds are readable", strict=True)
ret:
1:27
